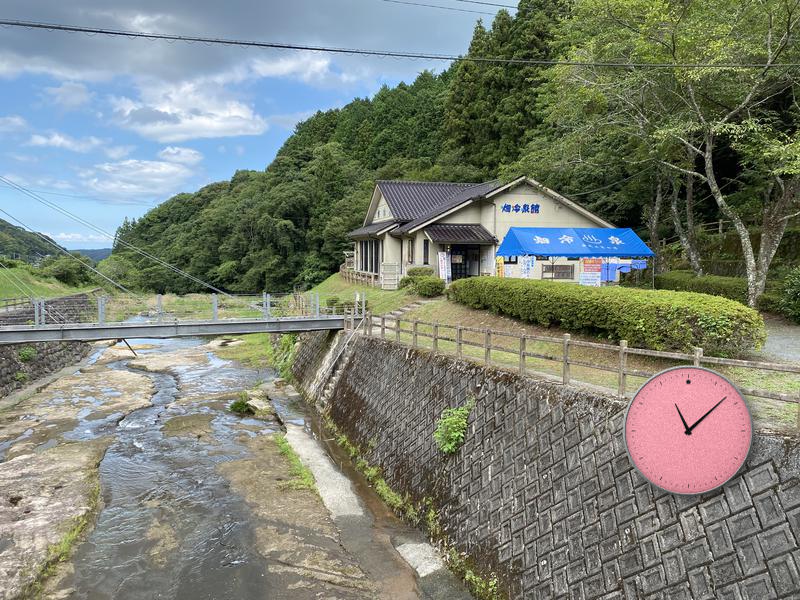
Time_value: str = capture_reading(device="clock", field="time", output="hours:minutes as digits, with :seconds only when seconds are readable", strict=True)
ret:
11:08
